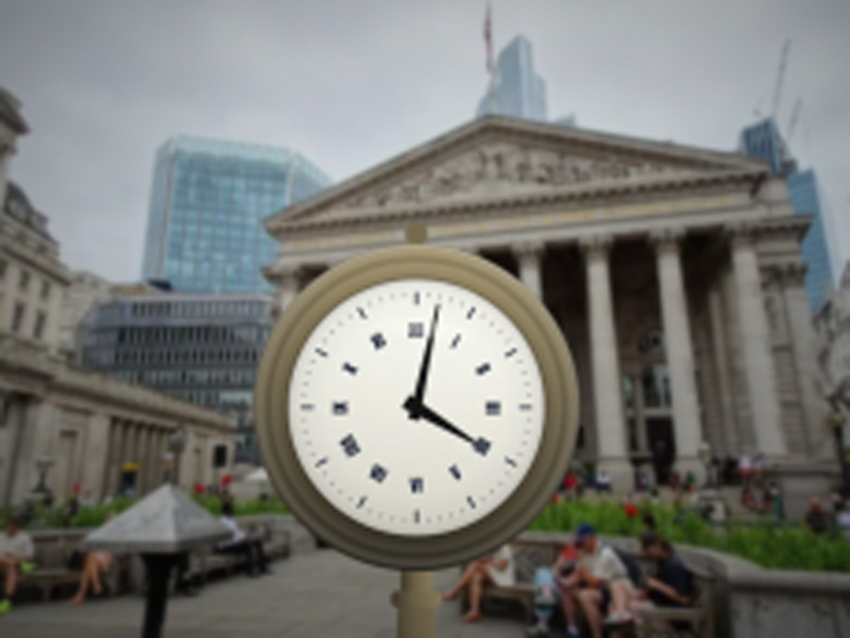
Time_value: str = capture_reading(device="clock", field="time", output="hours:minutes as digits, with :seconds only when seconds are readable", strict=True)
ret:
4:02
